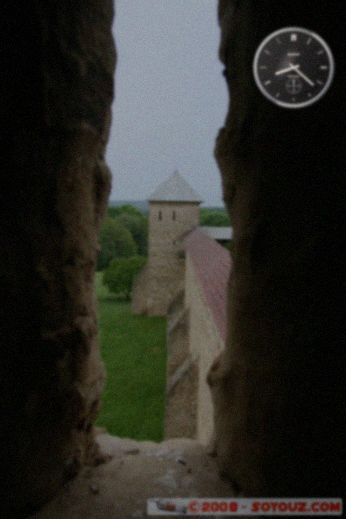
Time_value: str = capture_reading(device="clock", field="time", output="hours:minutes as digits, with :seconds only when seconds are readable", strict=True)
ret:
8:22
